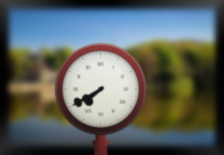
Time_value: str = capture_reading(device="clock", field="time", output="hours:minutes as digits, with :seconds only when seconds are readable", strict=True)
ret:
7:40
